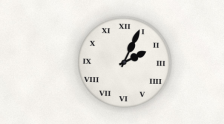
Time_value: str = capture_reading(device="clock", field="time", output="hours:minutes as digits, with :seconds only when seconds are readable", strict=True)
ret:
2:04
